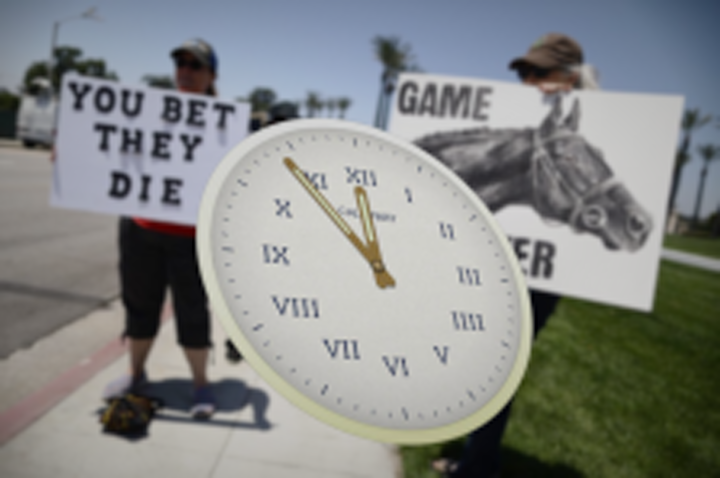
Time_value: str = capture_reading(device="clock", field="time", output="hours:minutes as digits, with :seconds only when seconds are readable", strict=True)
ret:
11:54
